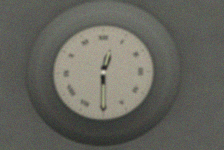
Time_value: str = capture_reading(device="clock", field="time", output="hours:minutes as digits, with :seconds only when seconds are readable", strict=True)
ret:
12:30
